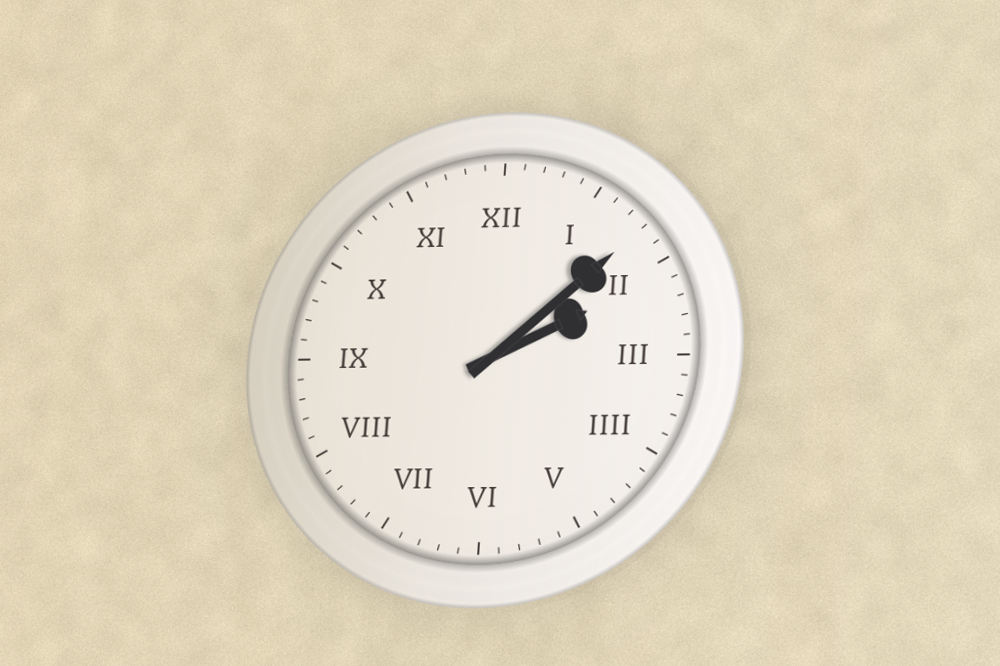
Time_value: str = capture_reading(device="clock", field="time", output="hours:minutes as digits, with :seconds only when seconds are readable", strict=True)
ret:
2:08
